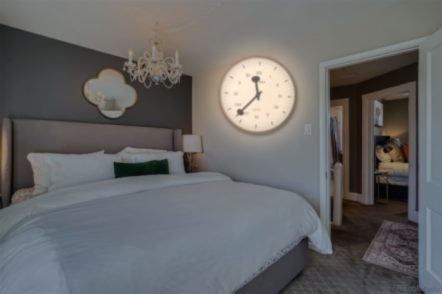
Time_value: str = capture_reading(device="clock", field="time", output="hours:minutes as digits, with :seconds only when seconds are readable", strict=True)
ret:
11:37
